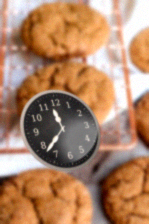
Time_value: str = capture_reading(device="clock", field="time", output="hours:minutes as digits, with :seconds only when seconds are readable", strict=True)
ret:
11:38
